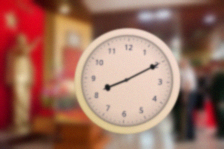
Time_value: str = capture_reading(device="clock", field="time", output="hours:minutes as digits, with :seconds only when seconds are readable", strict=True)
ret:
8:10
